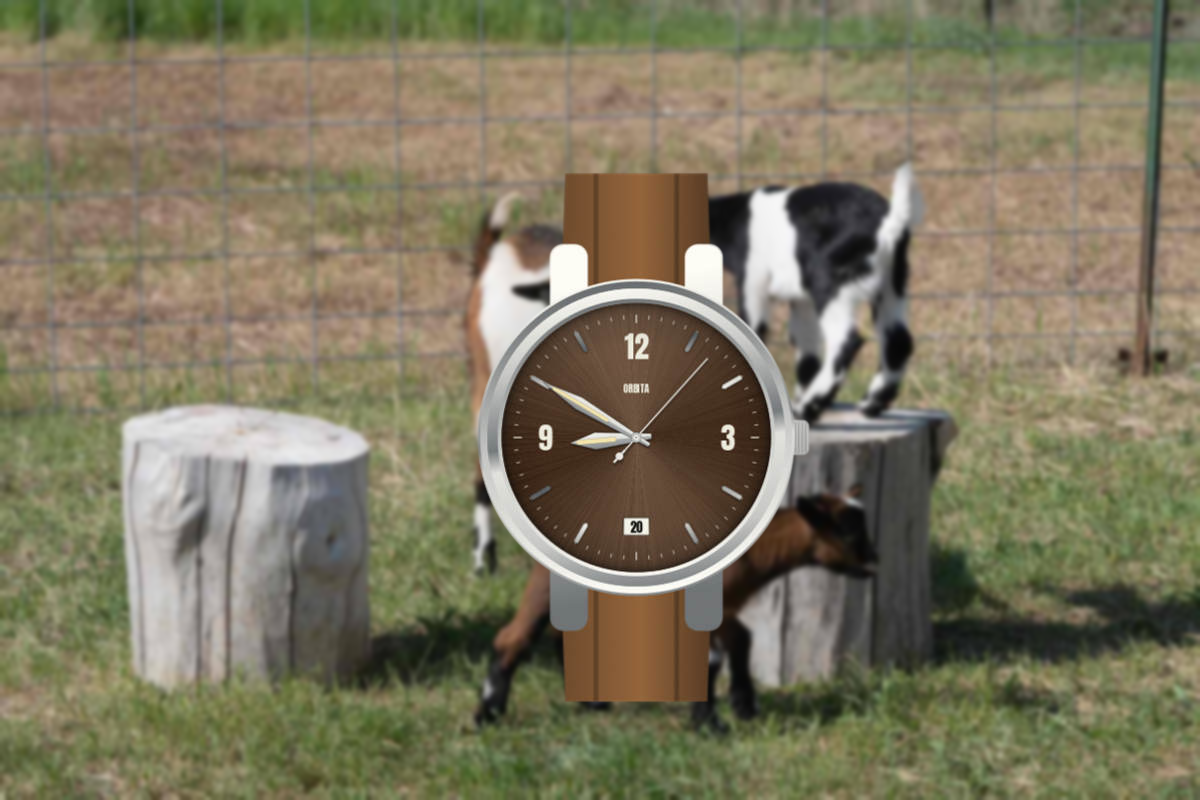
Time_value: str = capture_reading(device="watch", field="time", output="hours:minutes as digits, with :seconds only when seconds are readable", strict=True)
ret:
8:50:07
